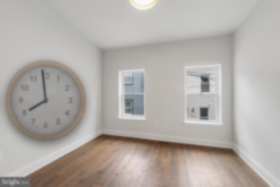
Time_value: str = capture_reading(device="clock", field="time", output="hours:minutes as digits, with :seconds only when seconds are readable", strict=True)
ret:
7:59
